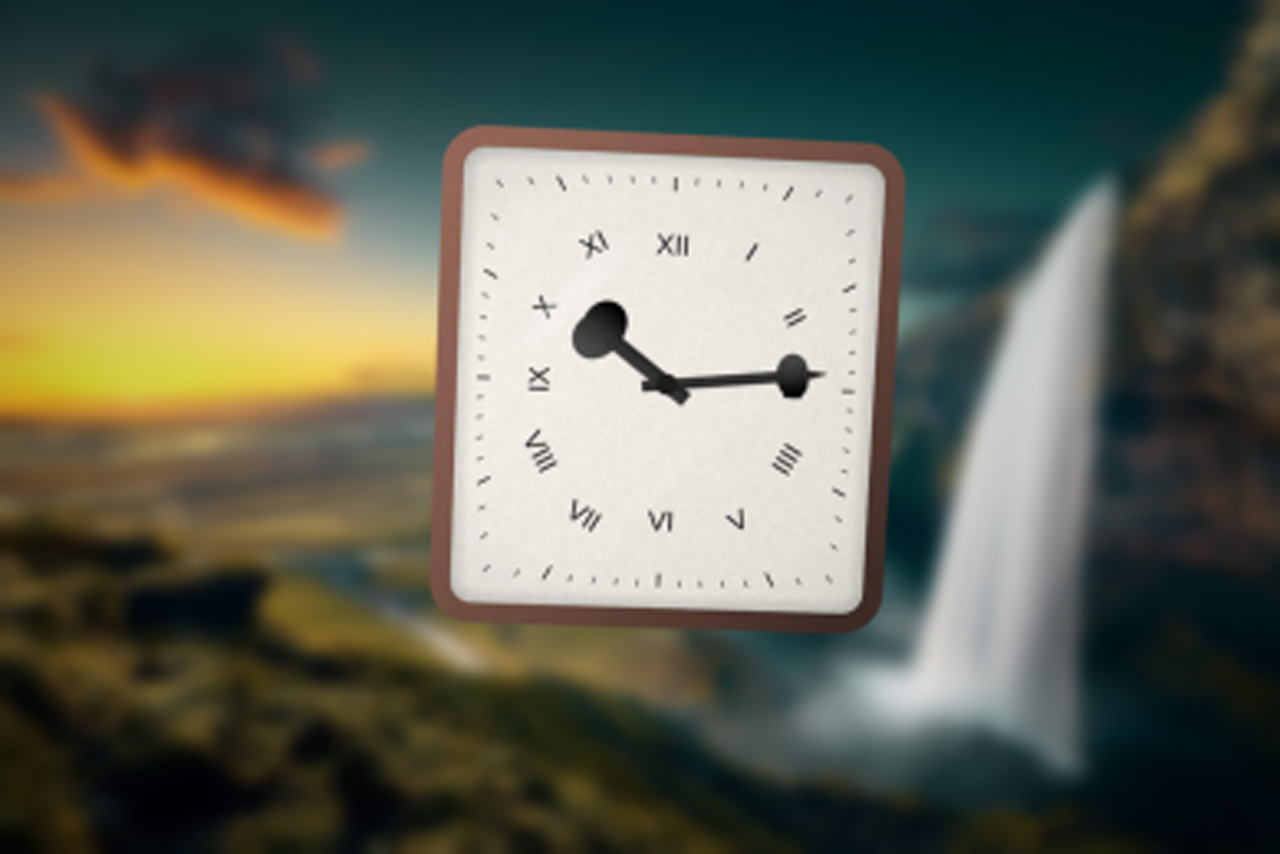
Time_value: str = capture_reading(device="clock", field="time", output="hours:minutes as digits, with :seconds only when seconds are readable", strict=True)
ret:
10:14
